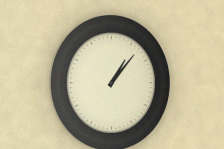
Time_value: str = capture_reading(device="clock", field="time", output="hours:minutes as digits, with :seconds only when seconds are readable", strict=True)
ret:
1:07
